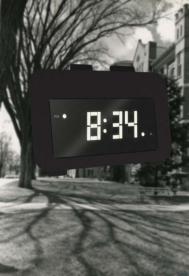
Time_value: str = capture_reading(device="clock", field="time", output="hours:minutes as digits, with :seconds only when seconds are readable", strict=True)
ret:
8:34
